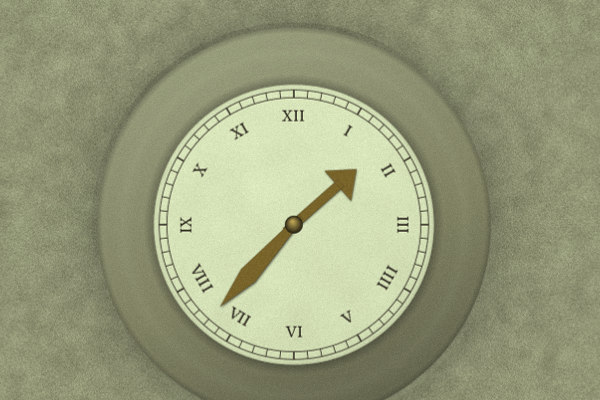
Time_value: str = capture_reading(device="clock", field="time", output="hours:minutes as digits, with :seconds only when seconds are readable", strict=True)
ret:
1:37
